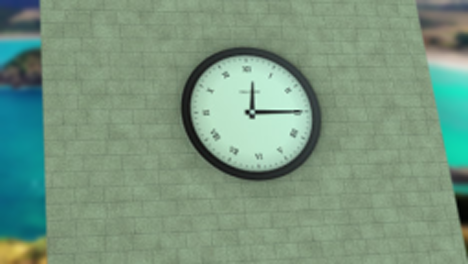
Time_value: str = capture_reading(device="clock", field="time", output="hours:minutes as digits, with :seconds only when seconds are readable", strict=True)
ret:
12:15
